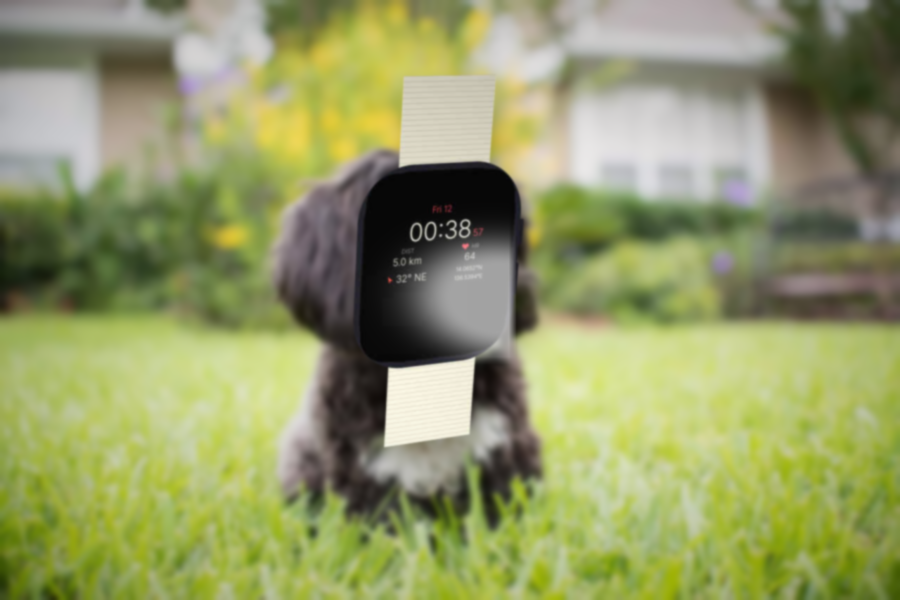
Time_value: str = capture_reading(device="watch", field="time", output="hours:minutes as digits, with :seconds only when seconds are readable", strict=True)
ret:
0:38
